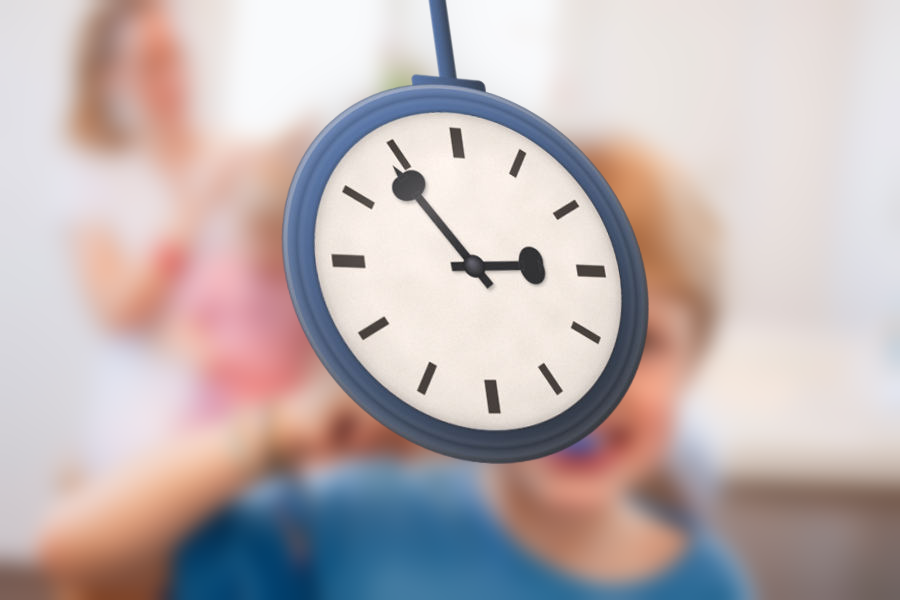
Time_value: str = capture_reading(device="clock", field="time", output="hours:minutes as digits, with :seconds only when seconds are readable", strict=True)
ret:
2:54
